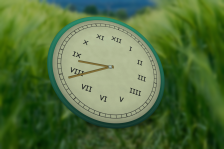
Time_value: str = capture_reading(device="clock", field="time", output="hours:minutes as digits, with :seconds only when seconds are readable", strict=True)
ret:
8:39
